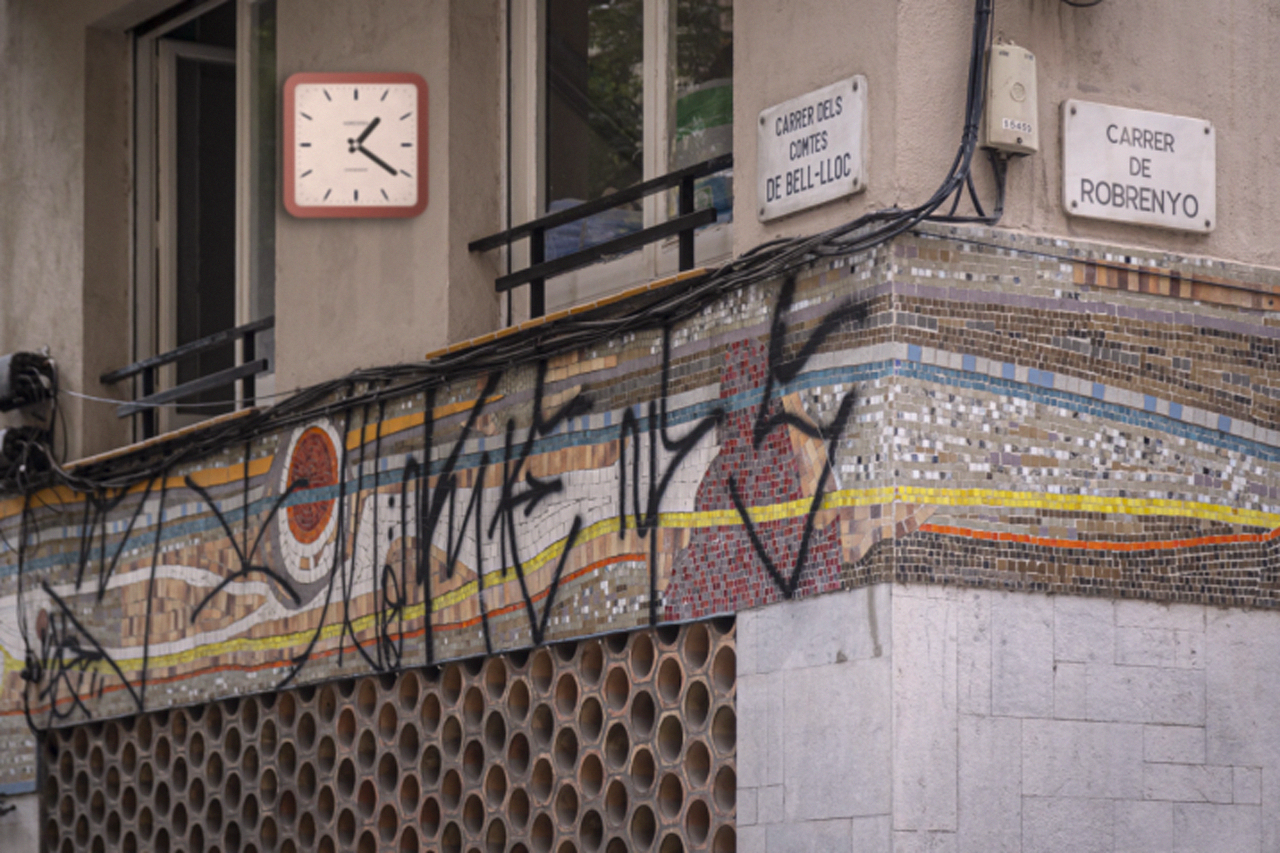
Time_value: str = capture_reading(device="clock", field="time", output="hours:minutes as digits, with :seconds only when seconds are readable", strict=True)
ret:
1:21
